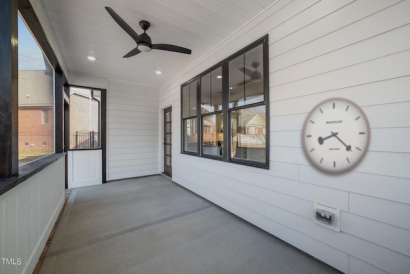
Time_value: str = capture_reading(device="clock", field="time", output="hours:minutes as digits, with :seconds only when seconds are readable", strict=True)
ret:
8:22
